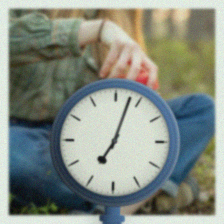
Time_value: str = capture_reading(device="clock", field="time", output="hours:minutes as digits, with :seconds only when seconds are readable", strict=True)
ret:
7:03
